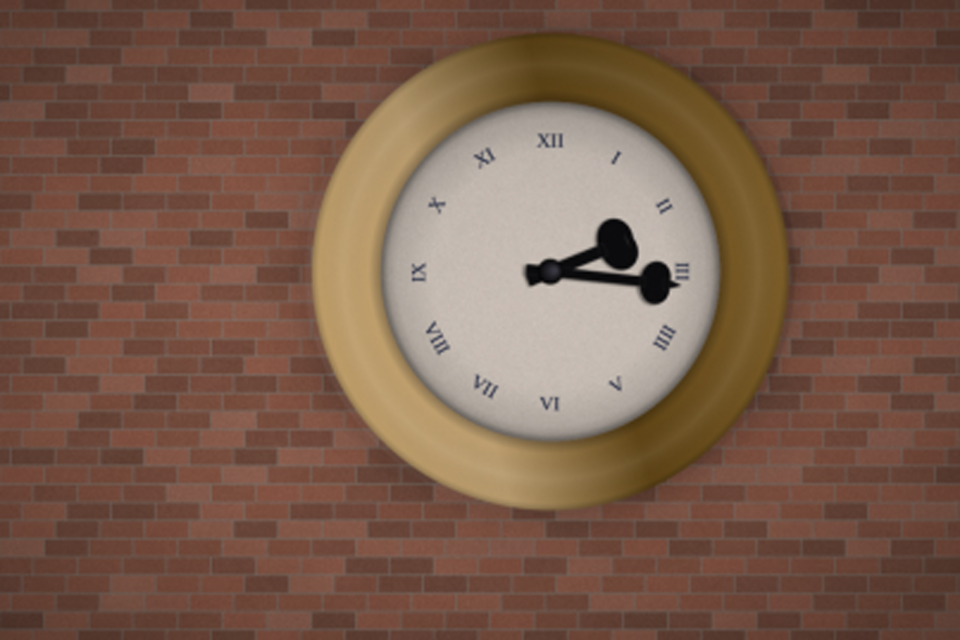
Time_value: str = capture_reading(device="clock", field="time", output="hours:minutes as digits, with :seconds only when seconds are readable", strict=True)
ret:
2:16
